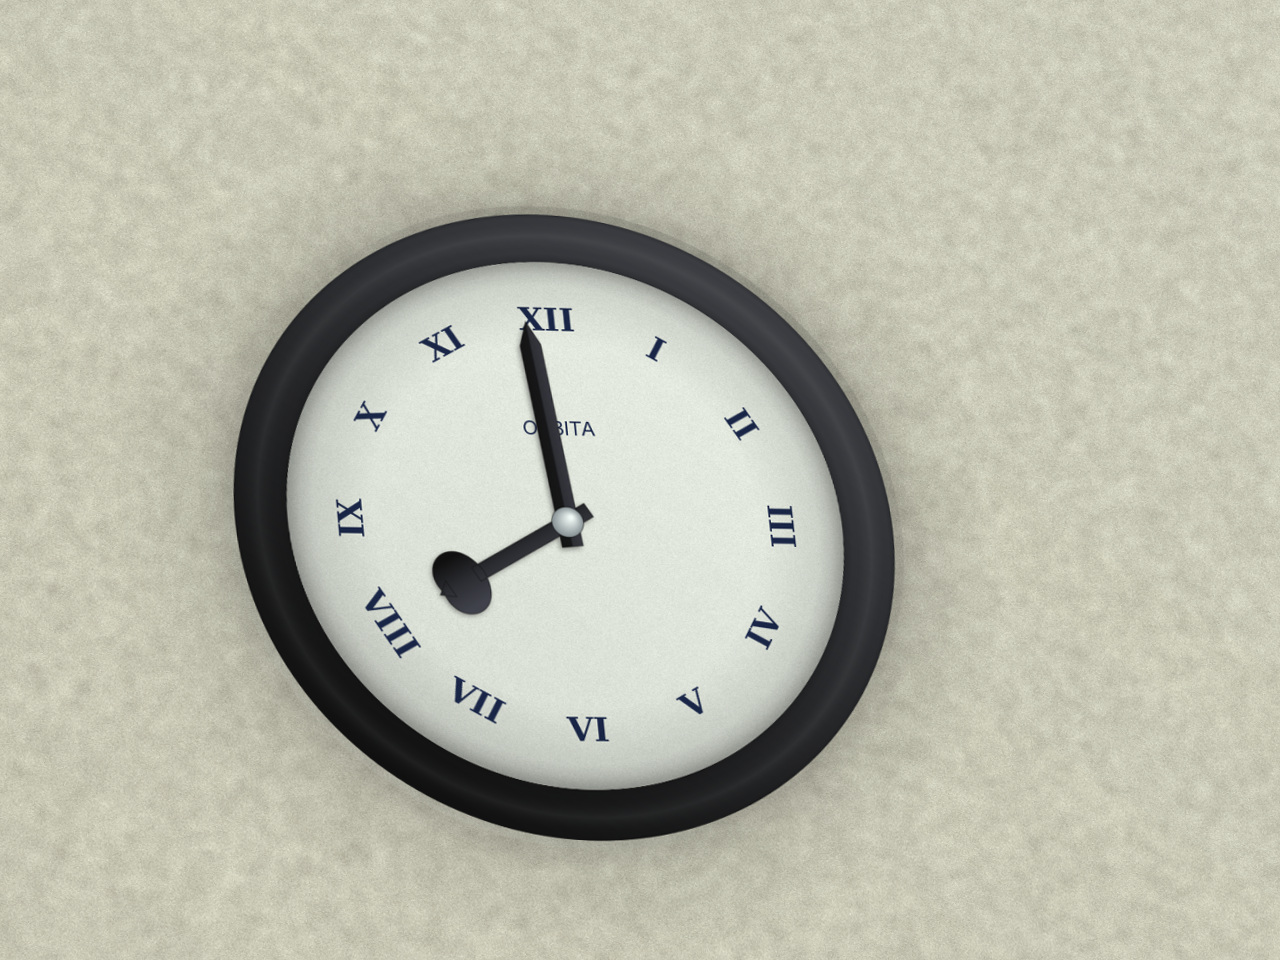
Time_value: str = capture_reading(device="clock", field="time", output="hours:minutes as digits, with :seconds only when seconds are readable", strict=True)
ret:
7:59
